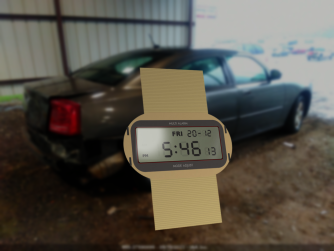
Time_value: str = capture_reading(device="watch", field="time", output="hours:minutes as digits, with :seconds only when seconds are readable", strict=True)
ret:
5:46:13
